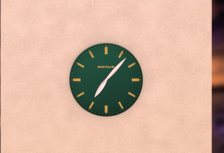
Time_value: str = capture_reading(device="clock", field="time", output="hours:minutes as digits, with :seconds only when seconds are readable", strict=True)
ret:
7:07
